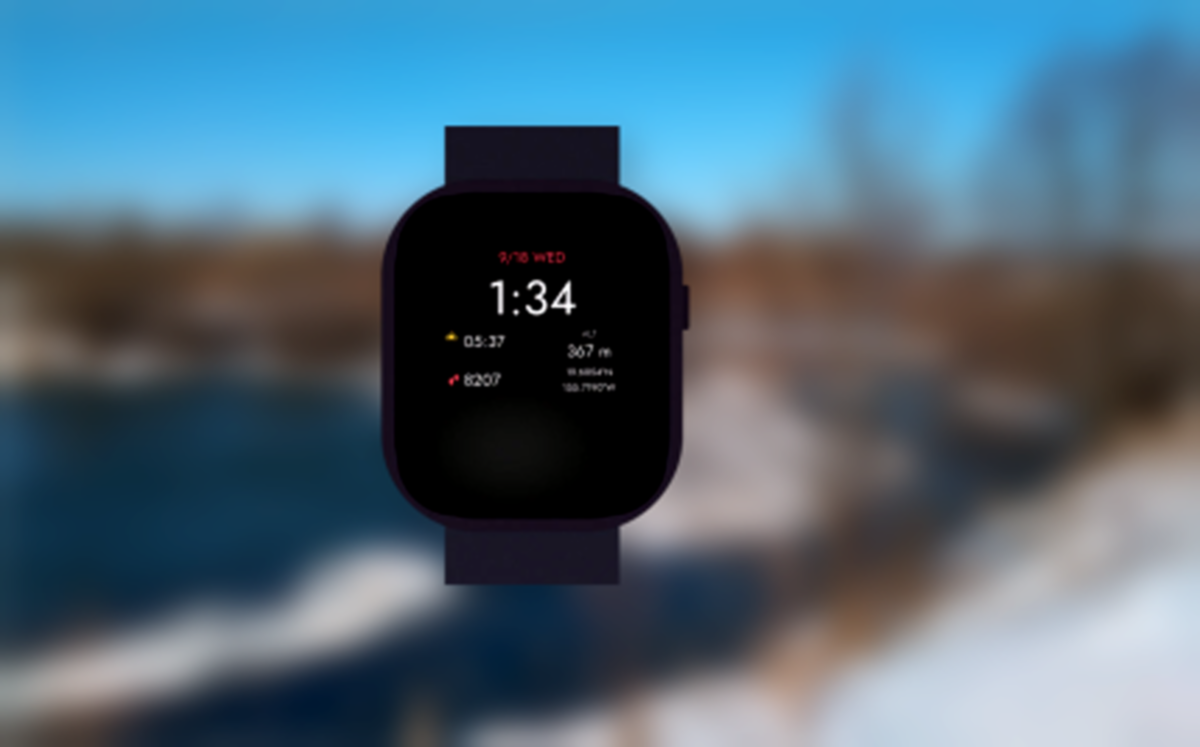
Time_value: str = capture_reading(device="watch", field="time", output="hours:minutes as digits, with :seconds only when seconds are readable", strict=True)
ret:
1:34
